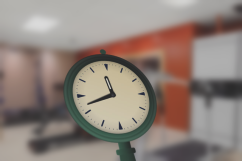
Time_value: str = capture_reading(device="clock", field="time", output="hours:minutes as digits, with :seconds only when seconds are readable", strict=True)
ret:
11:42
